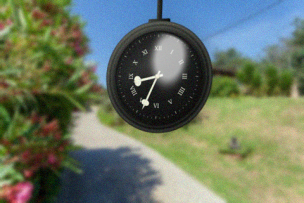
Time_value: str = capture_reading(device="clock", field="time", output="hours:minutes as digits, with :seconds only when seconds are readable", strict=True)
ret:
8:34
